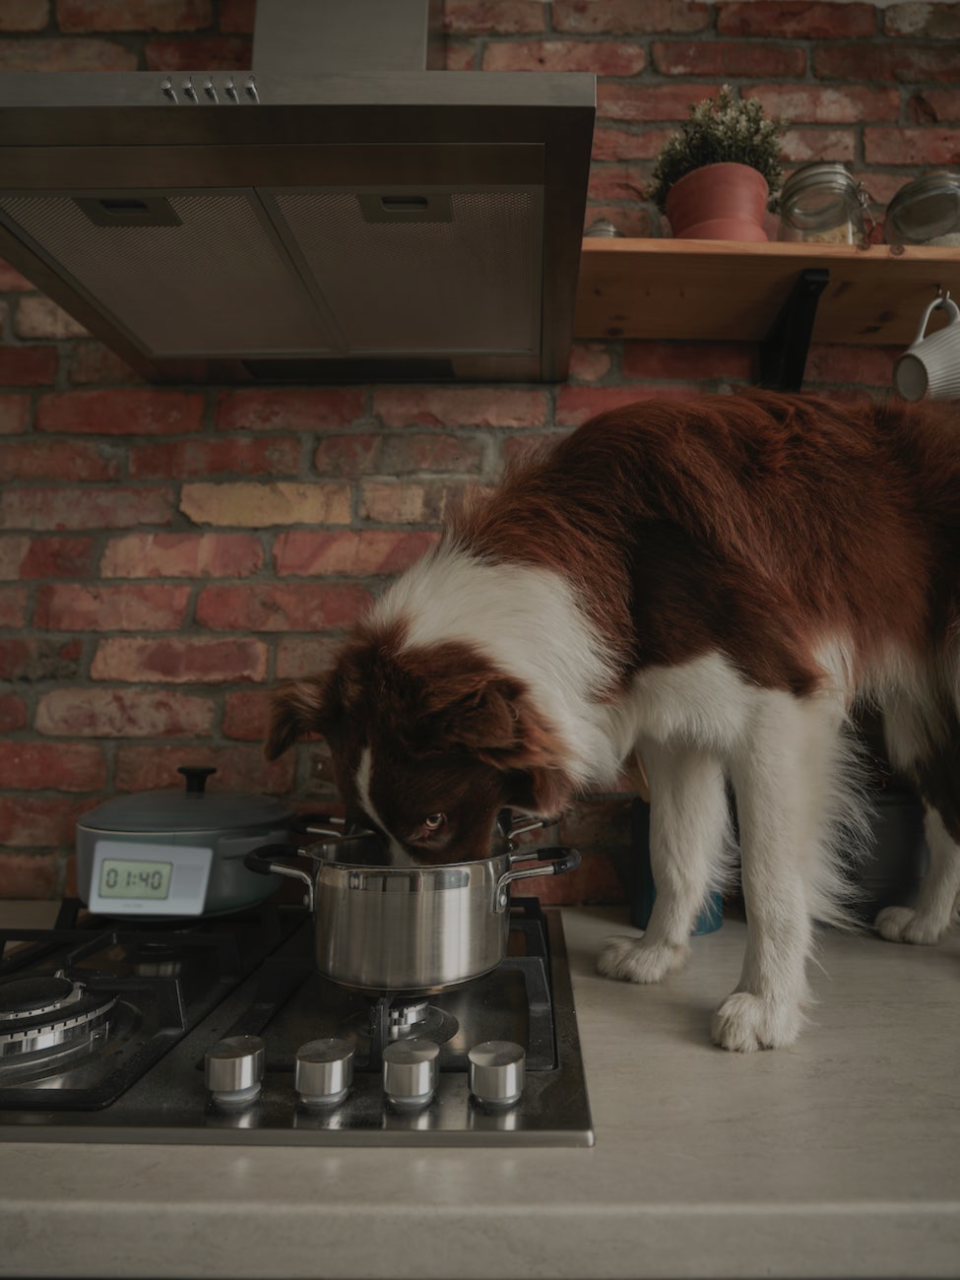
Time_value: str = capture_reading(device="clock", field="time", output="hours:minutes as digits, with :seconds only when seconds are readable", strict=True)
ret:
1:40
